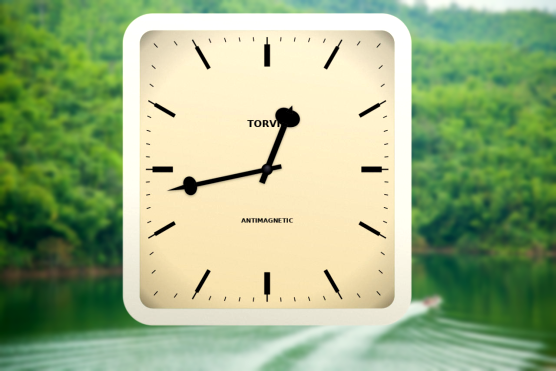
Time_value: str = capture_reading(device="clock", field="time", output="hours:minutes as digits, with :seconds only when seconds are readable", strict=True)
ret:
12:43
